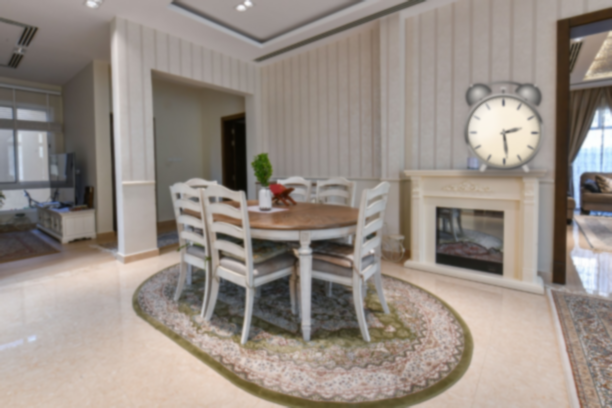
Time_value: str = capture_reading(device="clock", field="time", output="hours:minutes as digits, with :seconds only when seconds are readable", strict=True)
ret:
2:29
